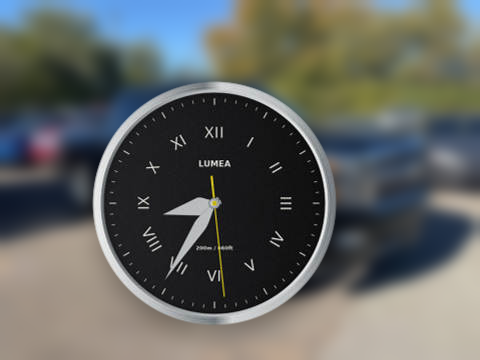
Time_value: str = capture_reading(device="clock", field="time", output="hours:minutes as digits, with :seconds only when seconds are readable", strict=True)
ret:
8:35:29
